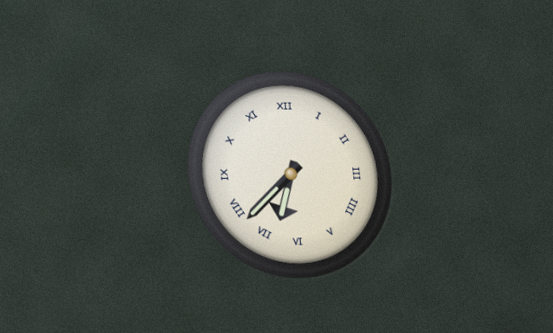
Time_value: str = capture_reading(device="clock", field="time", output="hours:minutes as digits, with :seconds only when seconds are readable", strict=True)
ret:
6:38
